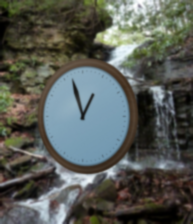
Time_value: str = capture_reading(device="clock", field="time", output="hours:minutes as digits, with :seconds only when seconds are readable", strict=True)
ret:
12:57
